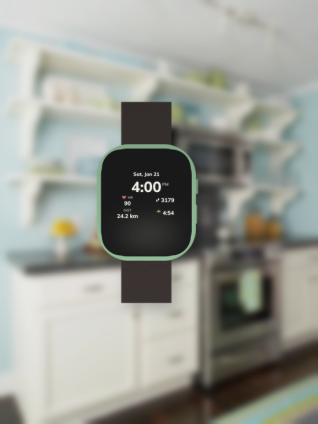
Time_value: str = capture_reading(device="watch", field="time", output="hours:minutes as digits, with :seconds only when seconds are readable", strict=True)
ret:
4:00
